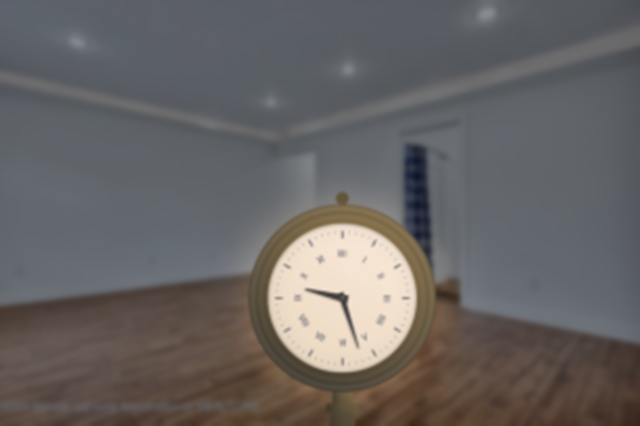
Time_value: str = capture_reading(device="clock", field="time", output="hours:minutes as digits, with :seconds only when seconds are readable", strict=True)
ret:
9:27
